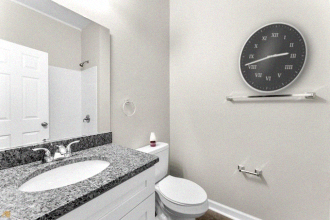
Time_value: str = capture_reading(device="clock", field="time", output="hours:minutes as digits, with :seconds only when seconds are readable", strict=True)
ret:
2:42
